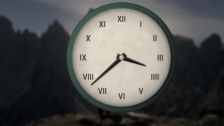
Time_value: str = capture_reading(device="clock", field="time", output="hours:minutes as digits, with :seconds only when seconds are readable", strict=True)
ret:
3:38
